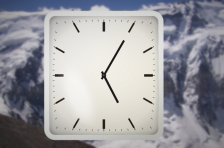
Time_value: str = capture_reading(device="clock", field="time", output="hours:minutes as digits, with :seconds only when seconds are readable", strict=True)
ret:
5:05
